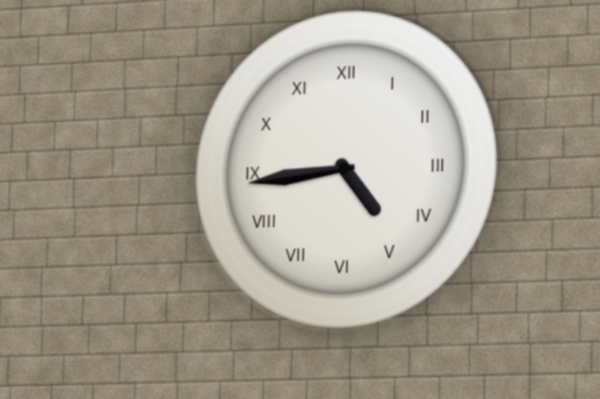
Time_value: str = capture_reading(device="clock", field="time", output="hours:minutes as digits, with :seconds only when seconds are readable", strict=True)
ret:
4:44
